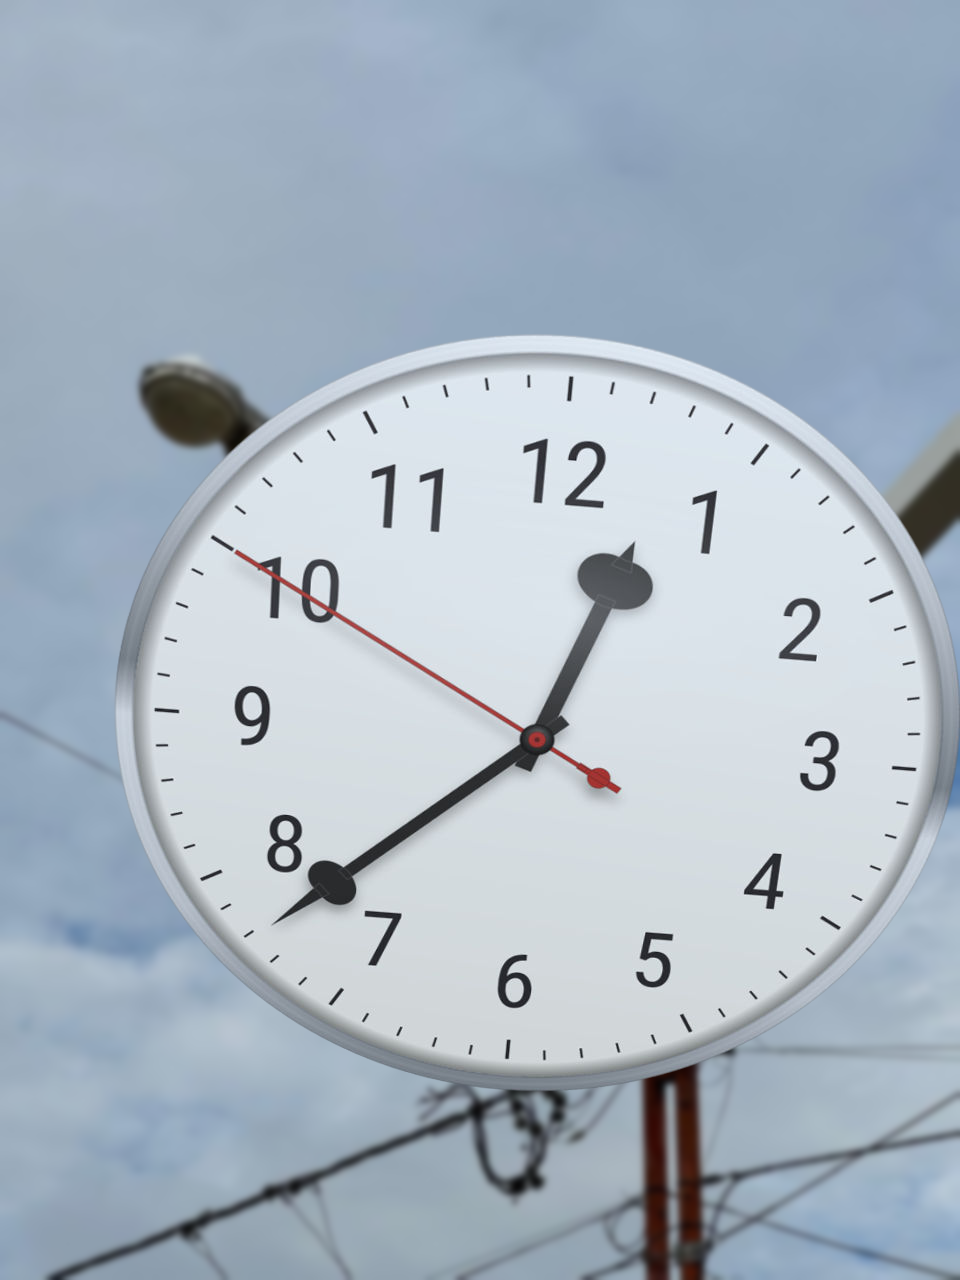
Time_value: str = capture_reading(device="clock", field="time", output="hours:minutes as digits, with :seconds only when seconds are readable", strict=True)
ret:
12:37:50
